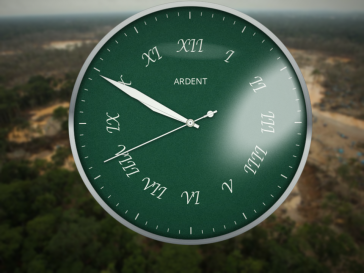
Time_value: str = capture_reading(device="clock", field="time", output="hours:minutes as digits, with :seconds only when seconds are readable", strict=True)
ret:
9:49:41
